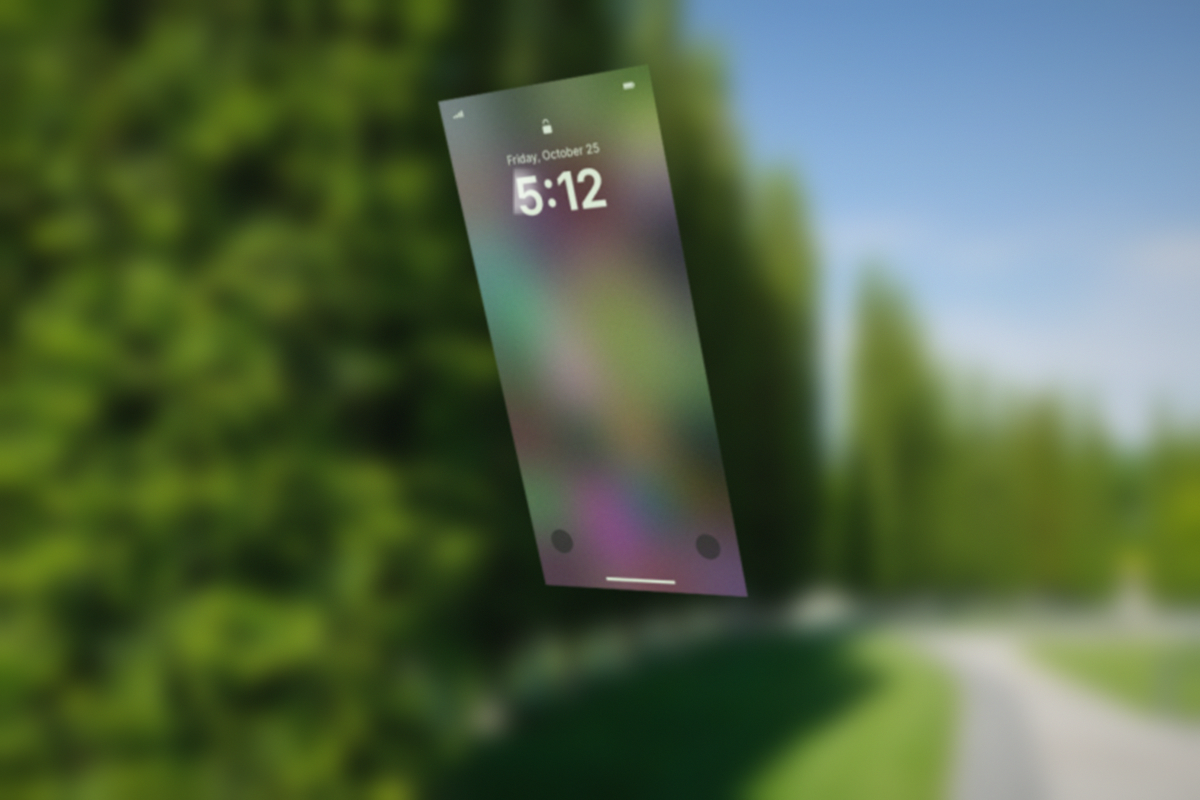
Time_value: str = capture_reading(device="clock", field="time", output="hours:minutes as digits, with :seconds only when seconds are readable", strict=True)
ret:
5:12
